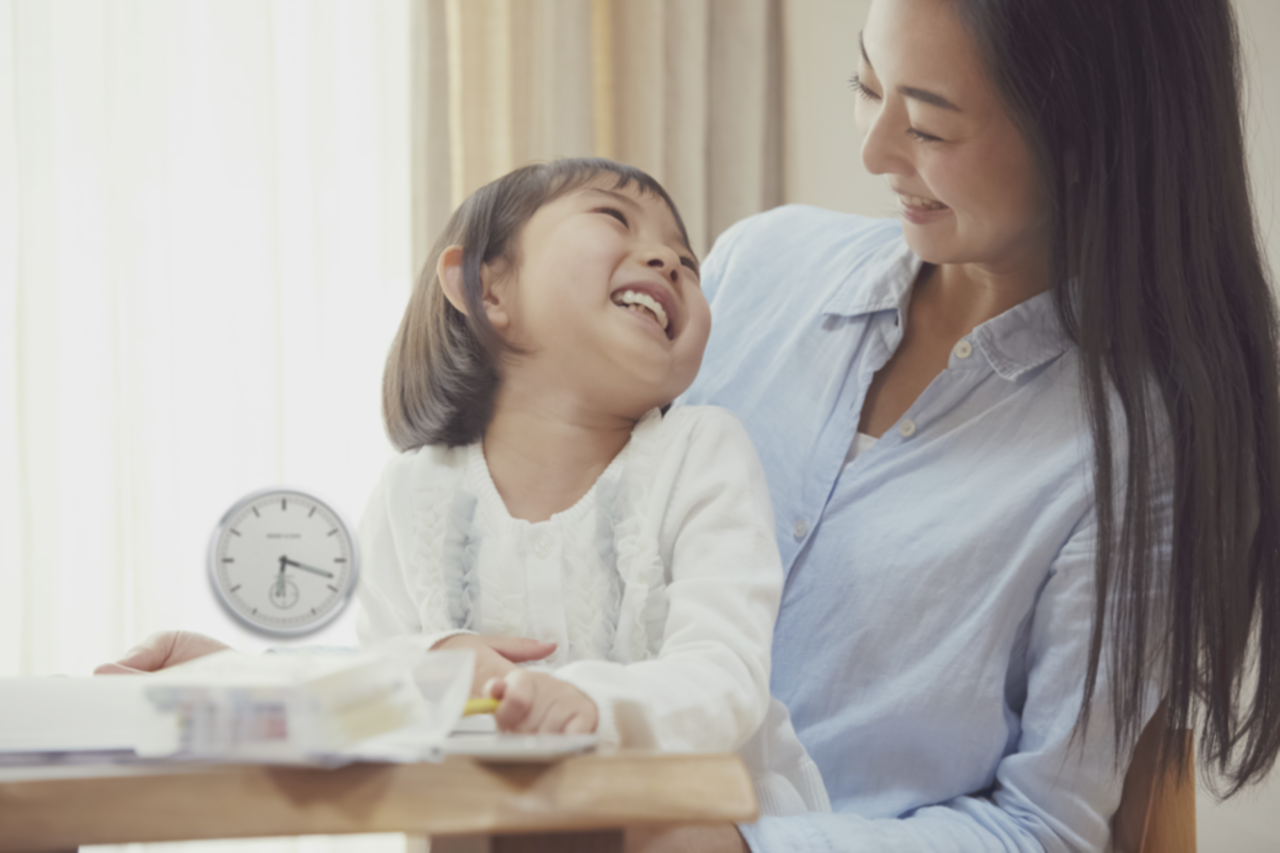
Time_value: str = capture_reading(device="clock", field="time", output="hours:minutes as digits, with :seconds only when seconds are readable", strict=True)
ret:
6:18
